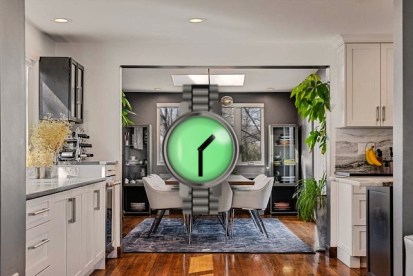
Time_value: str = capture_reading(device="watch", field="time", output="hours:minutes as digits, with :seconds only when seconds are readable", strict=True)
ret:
1:30
